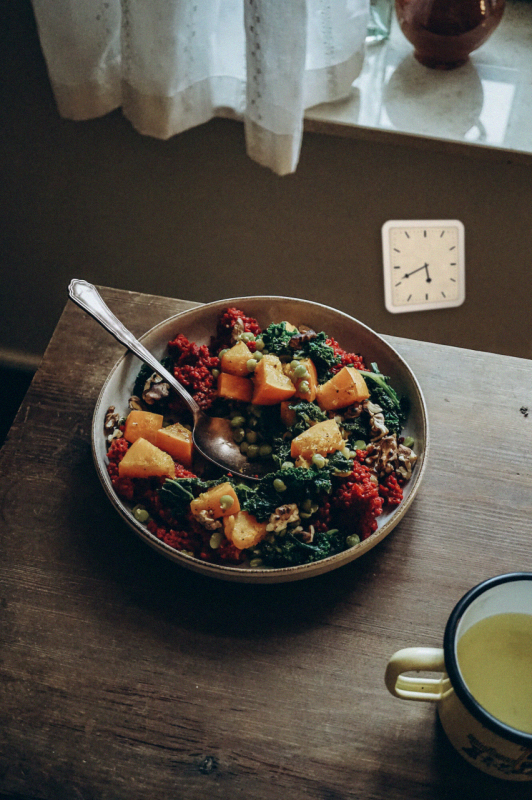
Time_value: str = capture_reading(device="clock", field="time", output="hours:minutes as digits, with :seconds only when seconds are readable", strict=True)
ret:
5:41
